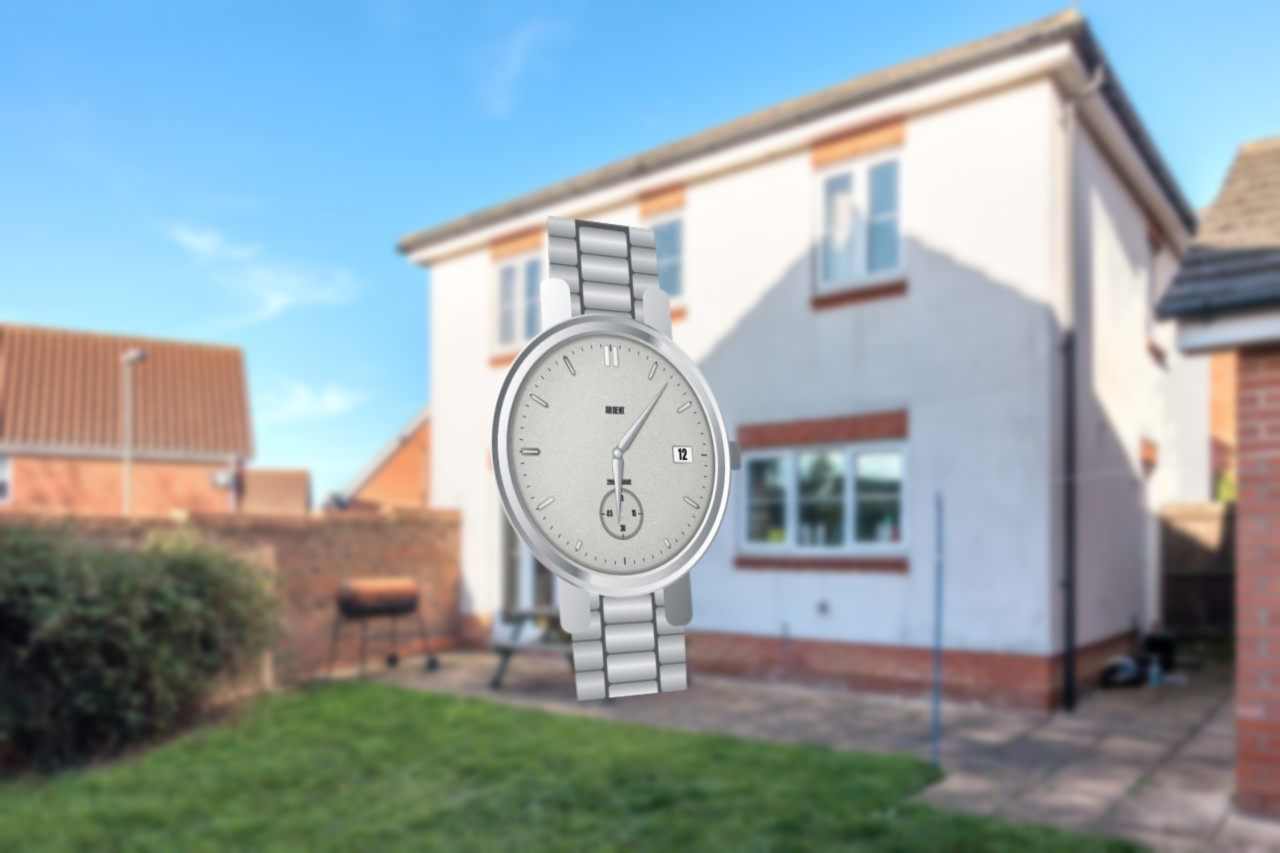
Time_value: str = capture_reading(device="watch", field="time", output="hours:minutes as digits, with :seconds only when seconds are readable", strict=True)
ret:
6:07
